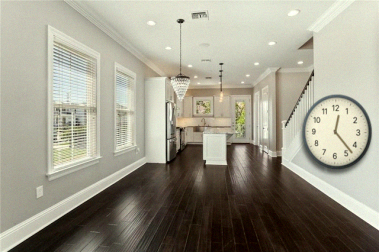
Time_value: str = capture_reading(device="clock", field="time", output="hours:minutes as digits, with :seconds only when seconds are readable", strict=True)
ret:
12:23
